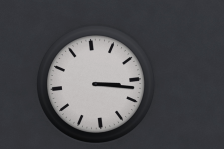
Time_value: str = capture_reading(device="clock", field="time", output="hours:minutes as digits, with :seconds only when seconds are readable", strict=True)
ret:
3:17
